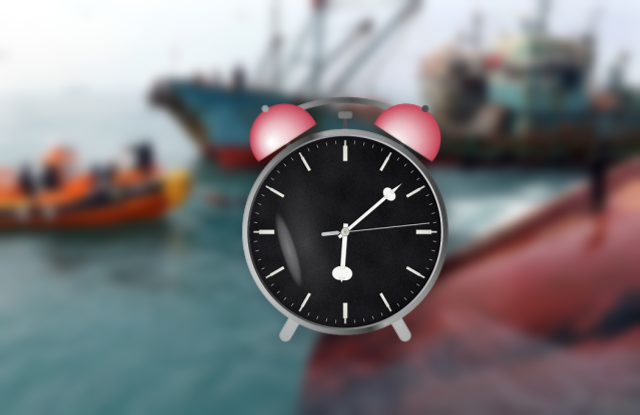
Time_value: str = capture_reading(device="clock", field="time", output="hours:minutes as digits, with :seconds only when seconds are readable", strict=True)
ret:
6:08:14
